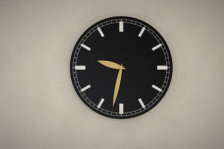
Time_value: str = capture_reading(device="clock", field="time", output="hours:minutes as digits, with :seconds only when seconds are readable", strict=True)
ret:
9:32
